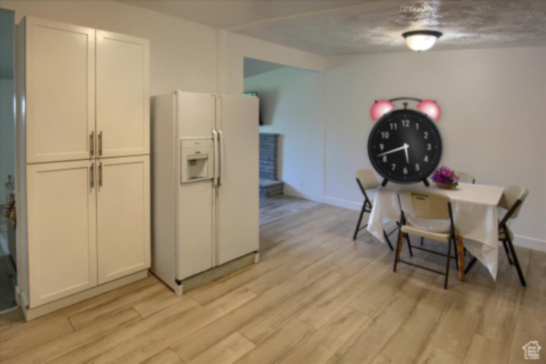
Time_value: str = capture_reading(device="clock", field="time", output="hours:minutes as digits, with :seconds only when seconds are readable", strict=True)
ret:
5:42
